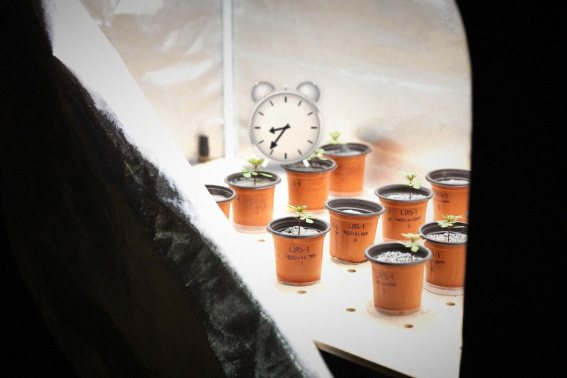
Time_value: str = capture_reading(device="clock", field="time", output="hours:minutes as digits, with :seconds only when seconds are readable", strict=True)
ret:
8:36
